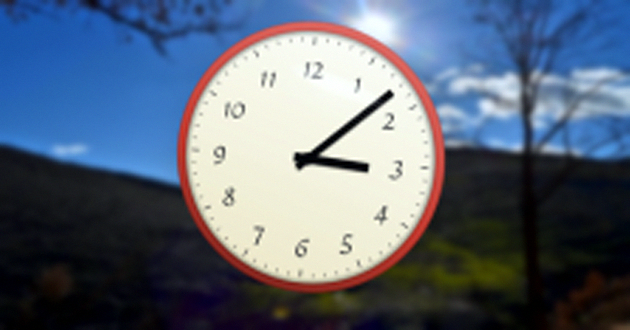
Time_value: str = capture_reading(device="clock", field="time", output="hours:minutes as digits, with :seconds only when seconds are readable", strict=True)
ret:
3:08
